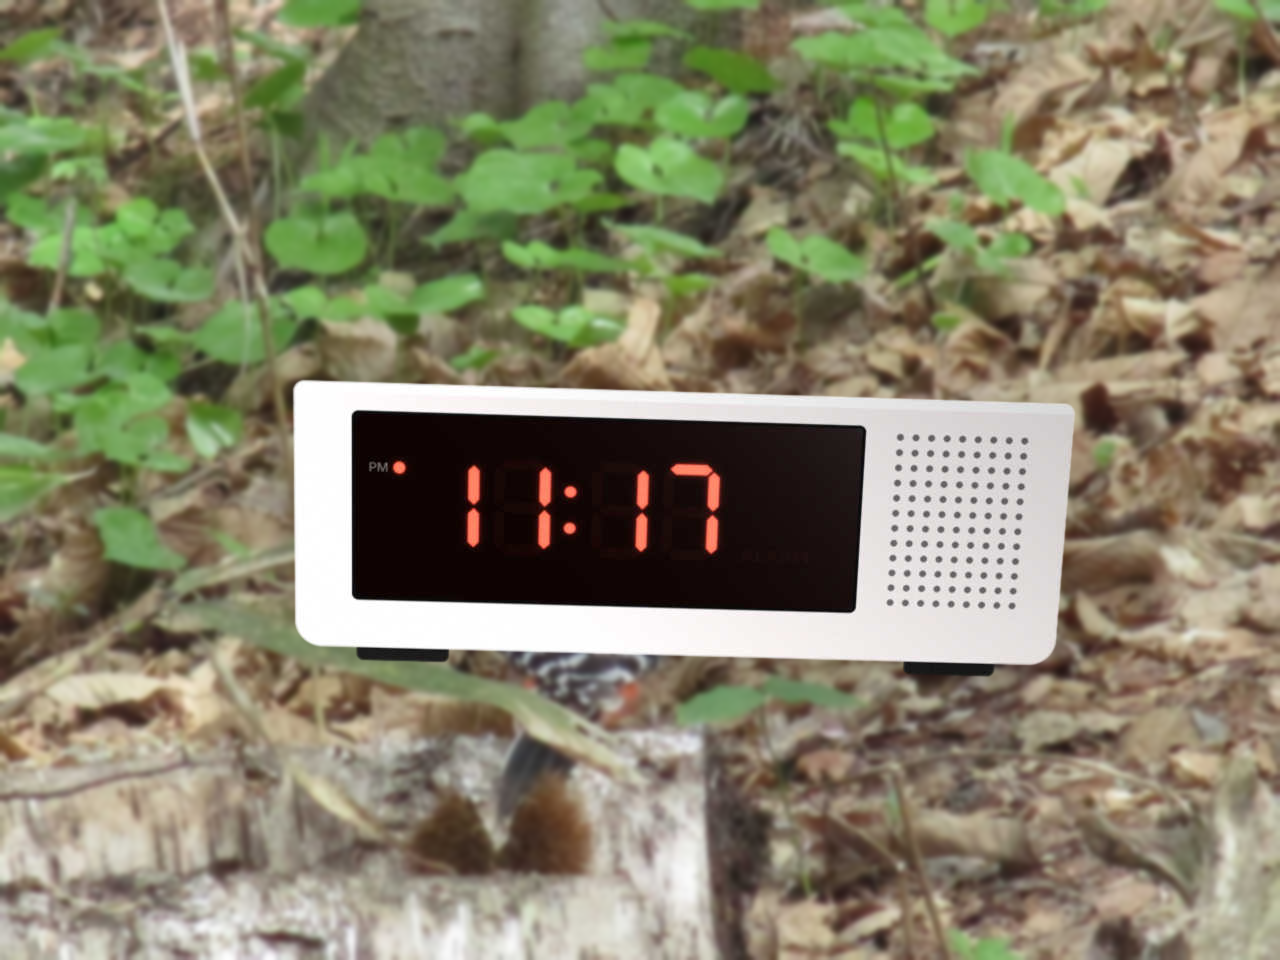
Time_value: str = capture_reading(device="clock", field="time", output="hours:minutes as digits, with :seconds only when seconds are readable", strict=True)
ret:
11:17
